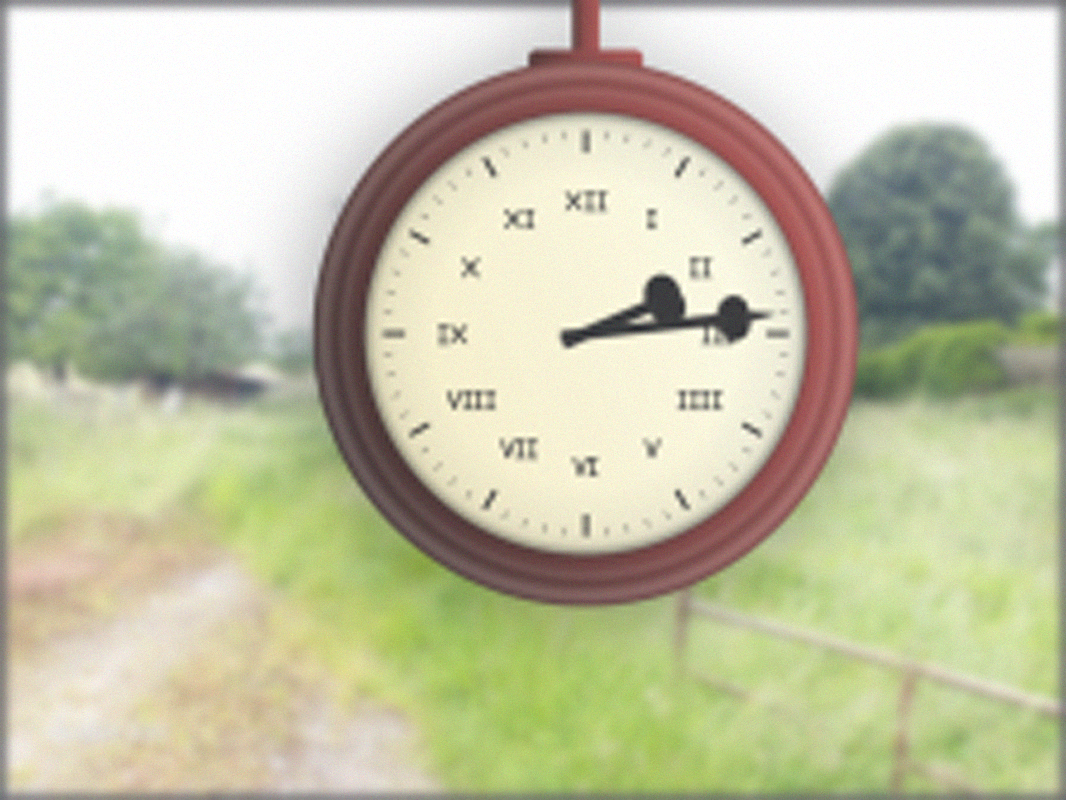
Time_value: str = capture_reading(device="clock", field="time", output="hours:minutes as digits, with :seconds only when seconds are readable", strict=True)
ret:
2:14
